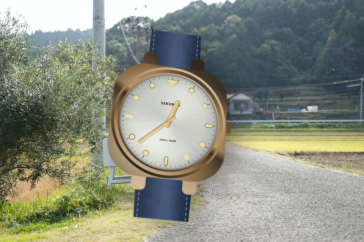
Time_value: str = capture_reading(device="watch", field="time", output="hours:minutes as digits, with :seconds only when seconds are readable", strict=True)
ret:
12:38
